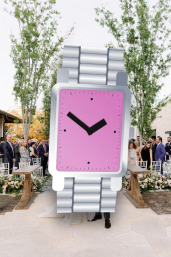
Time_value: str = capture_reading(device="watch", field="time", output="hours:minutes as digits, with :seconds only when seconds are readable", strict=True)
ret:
1:51
